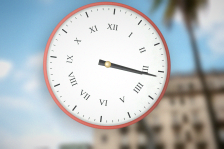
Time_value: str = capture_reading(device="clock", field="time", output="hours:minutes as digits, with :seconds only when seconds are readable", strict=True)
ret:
3:16
